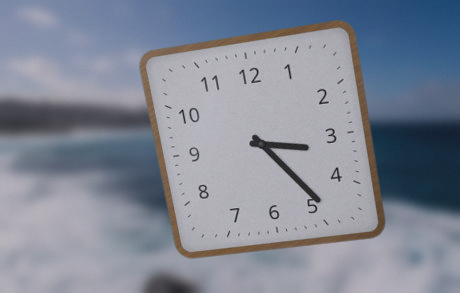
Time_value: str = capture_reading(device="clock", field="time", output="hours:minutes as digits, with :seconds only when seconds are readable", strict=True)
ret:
3:24
